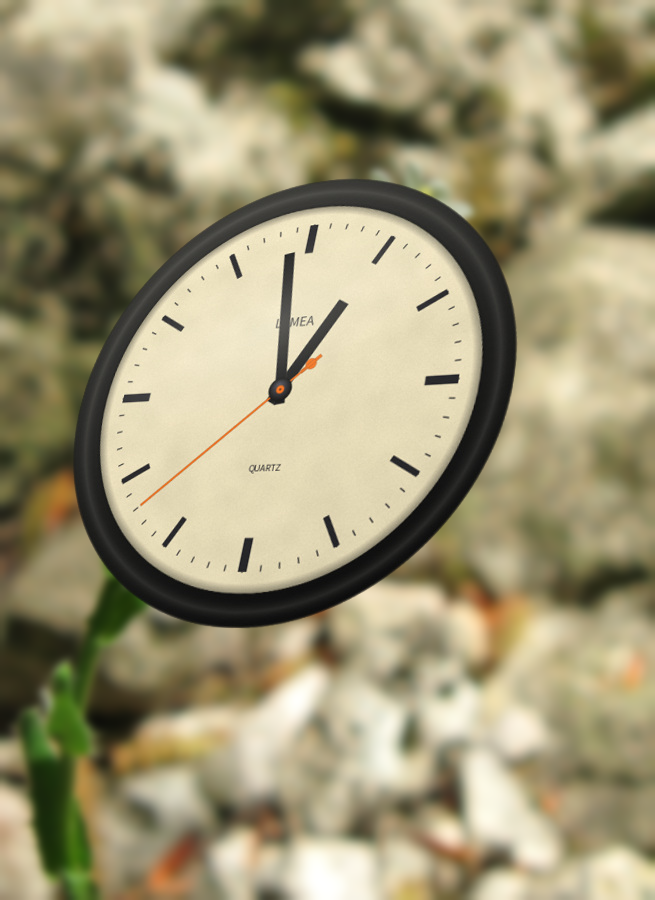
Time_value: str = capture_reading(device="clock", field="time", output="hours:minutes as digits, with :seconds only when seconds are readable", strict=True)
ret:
12:58:38
